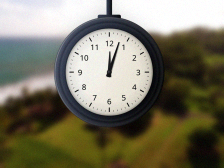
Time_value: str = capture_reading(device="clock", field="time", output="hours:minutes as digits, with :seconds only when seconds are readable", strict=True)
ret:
12:03
